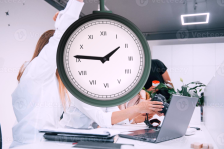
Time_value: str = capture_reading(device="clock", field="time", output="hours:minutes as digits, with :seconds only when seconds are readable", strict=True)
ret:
1:46
